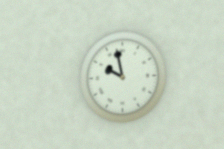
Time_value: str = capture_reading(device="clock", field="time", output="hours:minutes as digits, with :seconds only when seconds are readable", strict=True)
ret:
9:58
